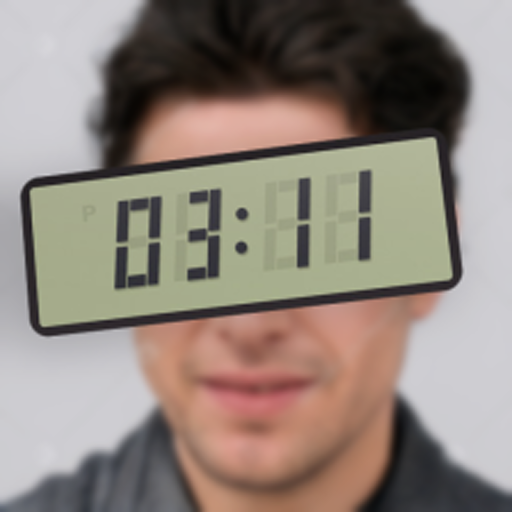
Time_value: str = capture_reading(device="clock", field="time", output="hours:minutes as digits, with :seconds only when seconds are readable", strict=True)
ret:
3:11
